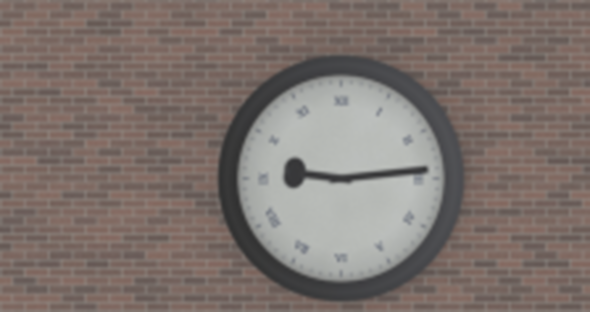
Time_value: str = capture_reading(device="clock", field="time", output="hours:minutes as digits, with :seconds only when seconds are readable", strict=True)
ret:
9:14
